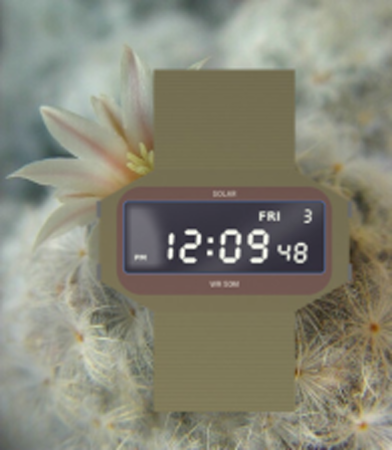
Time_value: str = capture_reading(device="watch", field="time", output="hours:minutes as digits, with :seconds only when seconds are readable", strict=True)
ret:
12:09:48
